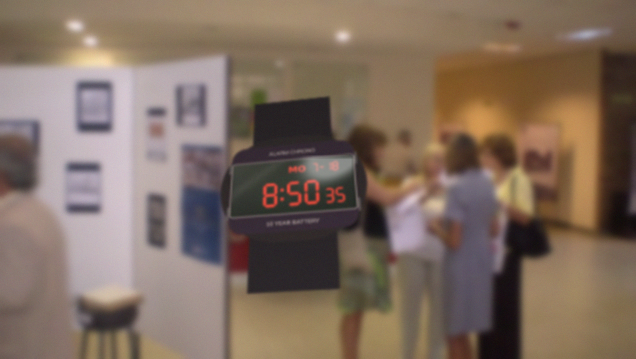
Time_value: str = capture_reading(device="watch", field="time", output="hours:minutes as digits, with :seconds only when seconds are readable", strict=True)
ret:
8:50:35
